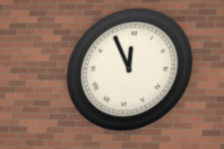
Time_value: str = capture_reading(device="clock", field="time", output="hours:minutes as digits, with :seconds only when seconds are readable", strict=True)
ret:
11:55
